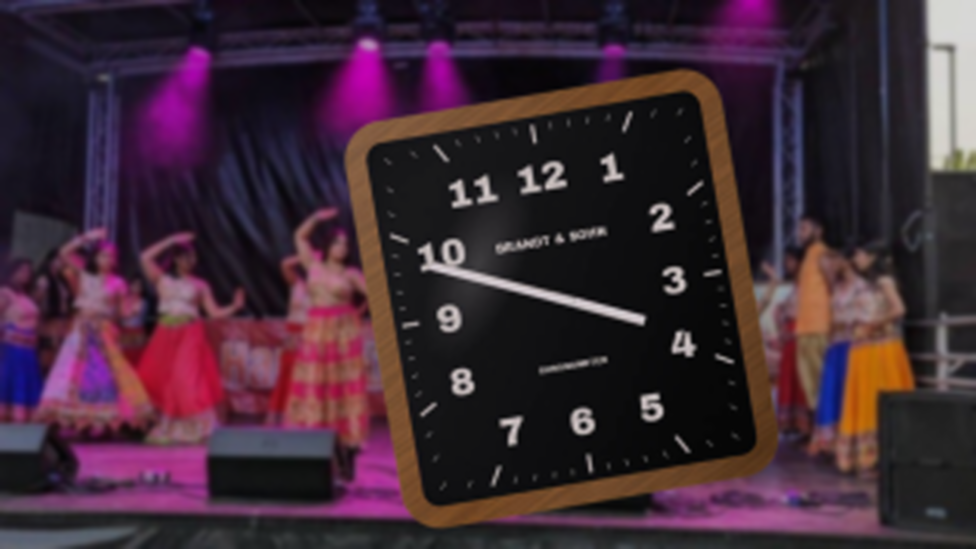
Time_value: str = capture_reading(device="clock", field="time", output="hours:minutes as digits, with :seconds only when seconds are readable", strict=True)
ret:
3:49
